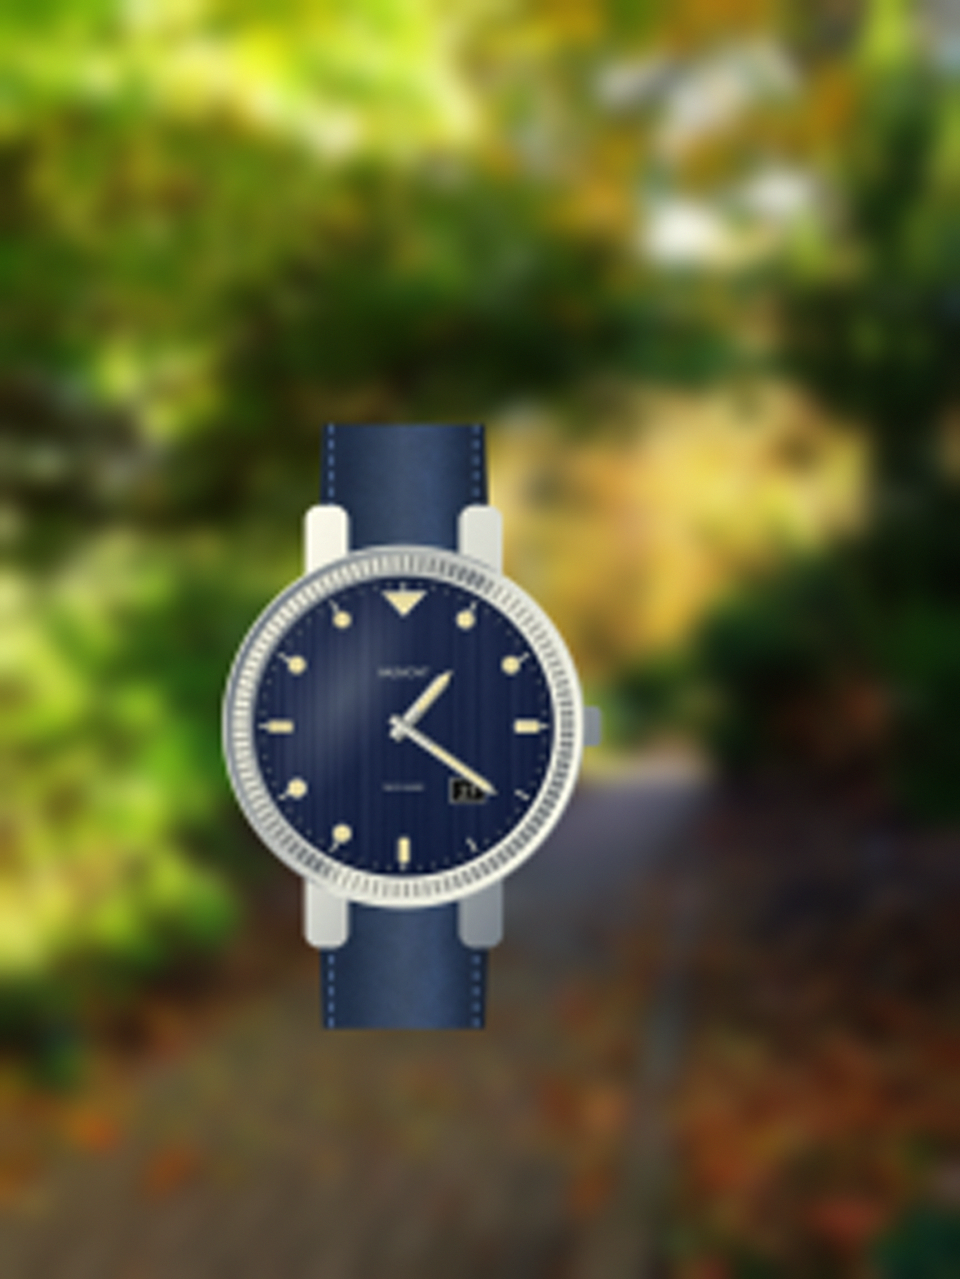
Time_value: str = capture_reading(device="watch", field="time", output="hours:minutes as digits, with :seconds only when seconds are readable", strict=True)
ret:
1:21
